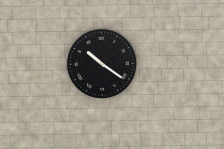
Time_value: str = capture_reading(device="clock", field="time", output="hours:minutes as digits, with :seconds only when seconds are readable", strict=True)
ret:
10:21
